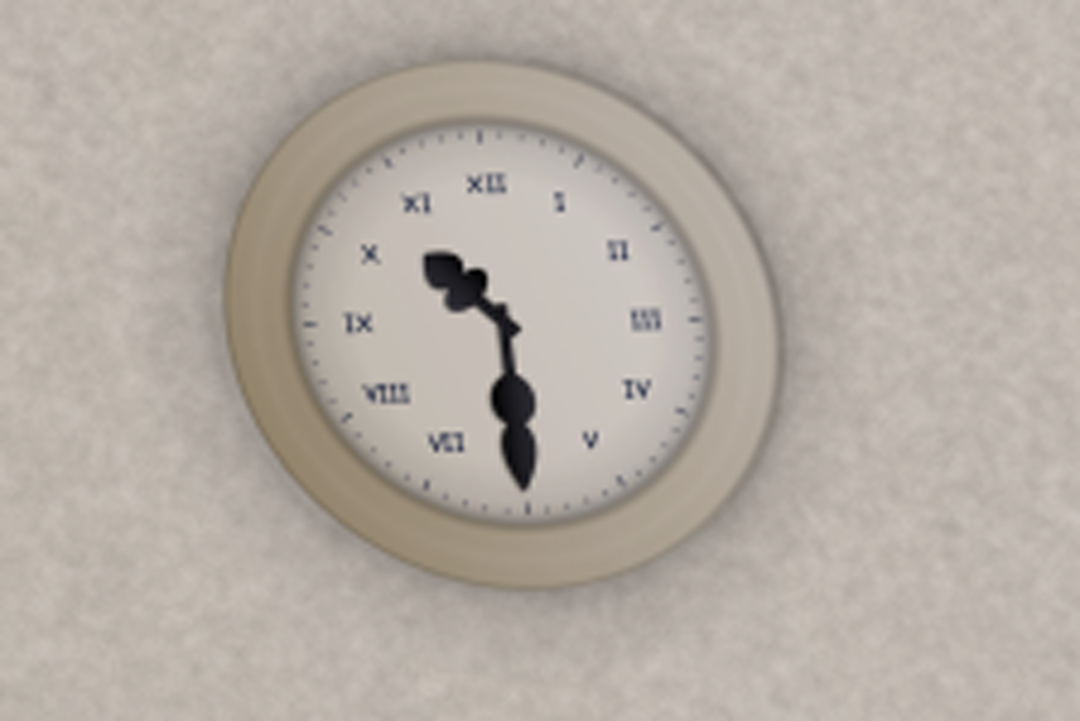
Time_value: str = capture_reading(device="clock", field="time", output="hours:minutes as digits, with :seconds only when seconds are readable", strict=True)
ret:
10:30
